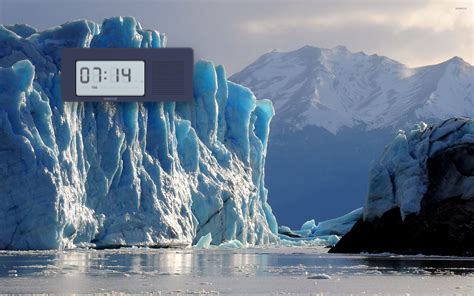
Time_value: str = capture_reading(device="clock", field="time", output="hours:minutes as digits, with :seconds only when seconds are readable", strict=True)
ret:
7:14
